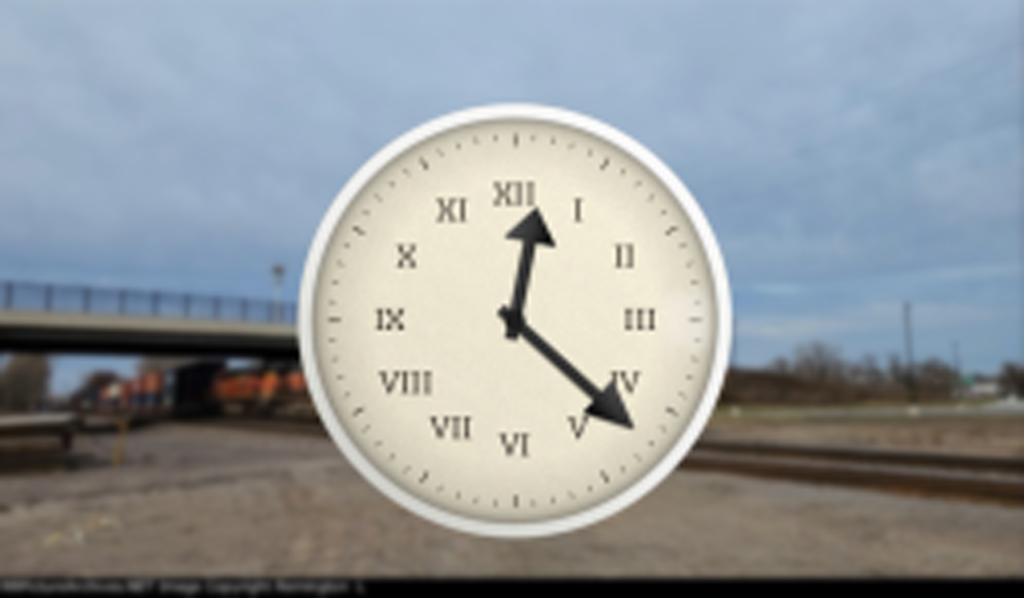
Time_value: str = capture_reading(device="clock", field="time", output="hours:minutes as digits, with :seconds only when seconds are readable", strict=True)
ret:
12:22
